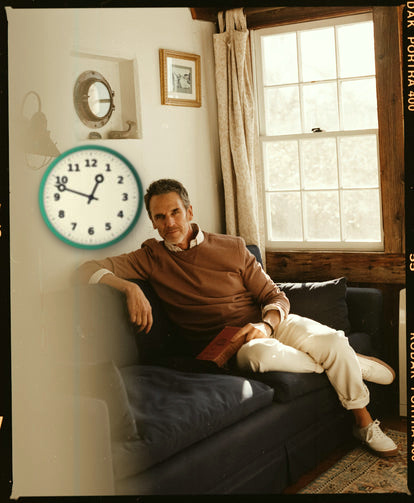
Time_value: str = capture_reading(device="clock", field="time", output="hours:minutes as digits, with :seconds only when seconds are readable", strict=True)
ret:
12:48
